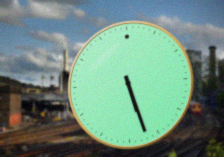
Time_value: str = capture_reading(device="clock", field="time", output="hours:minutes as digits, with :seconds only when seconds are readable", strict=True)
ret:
5:27
